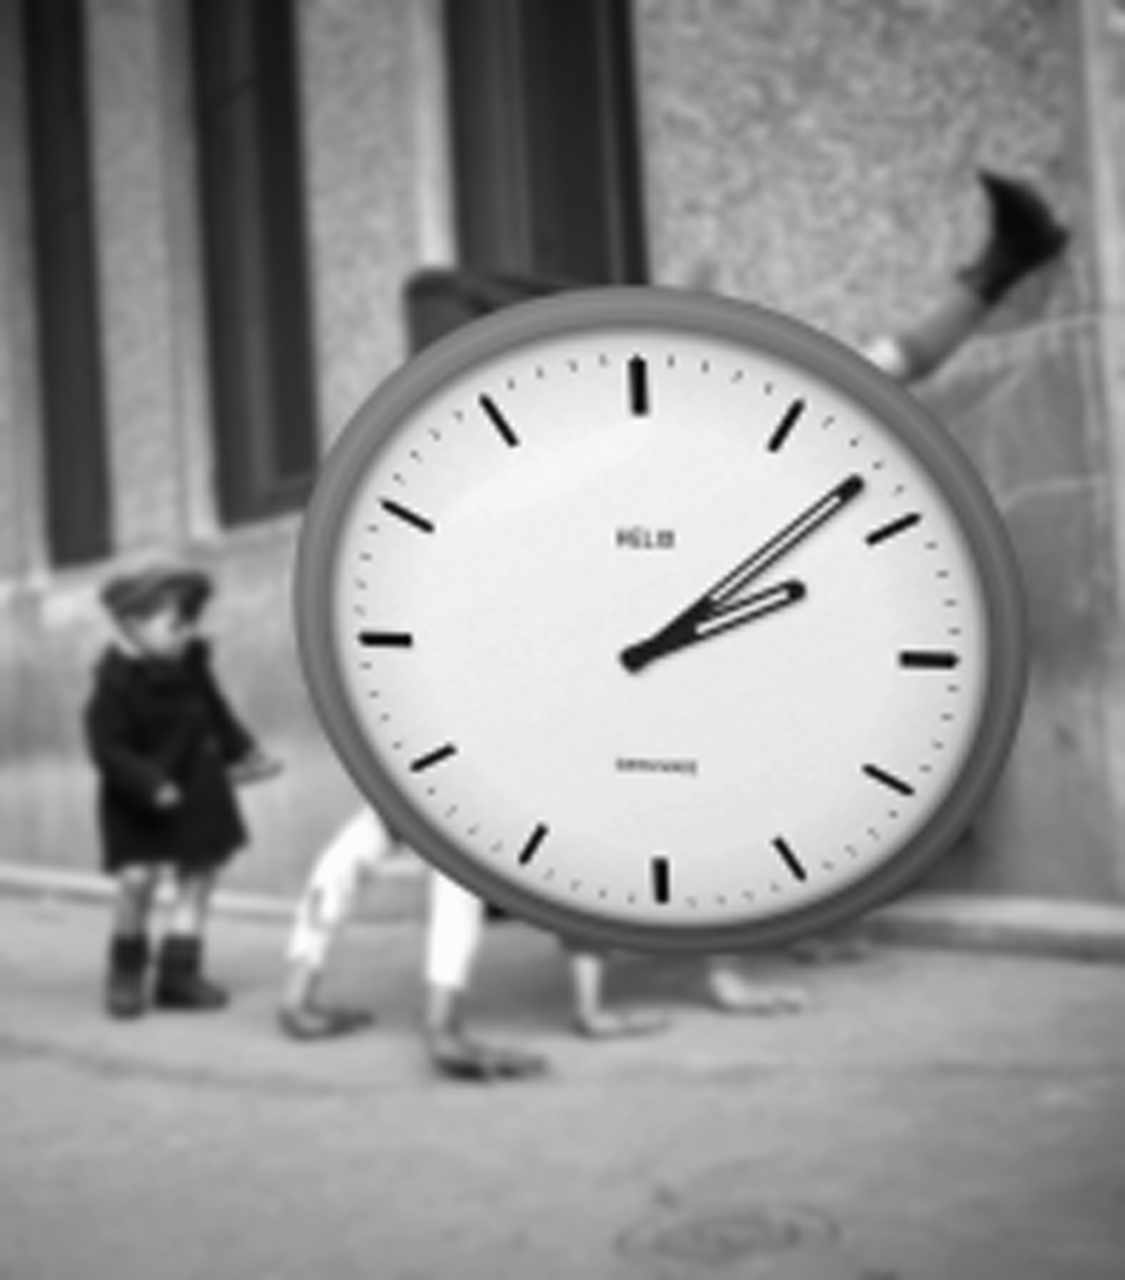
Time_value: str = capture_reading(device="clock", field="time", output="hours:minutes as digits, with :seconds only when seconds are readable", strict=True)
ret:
2:08
